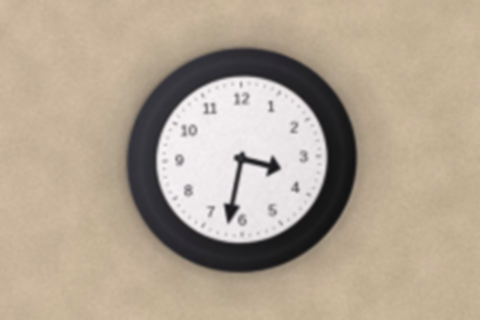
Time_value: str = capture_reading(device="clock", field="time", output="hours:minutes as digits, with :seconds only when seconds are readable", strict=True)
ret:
3:32
